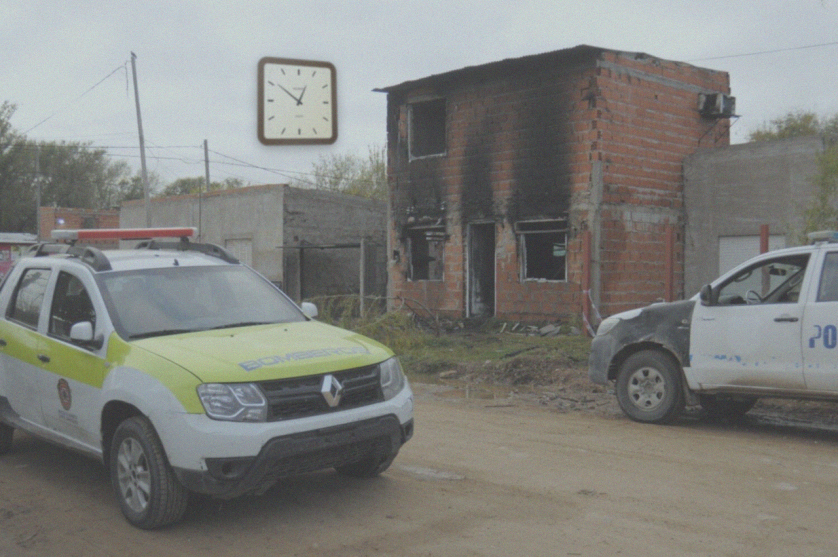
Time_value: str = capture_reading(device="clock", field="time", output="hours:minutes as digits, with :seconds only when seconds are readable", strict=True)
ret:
12:51
